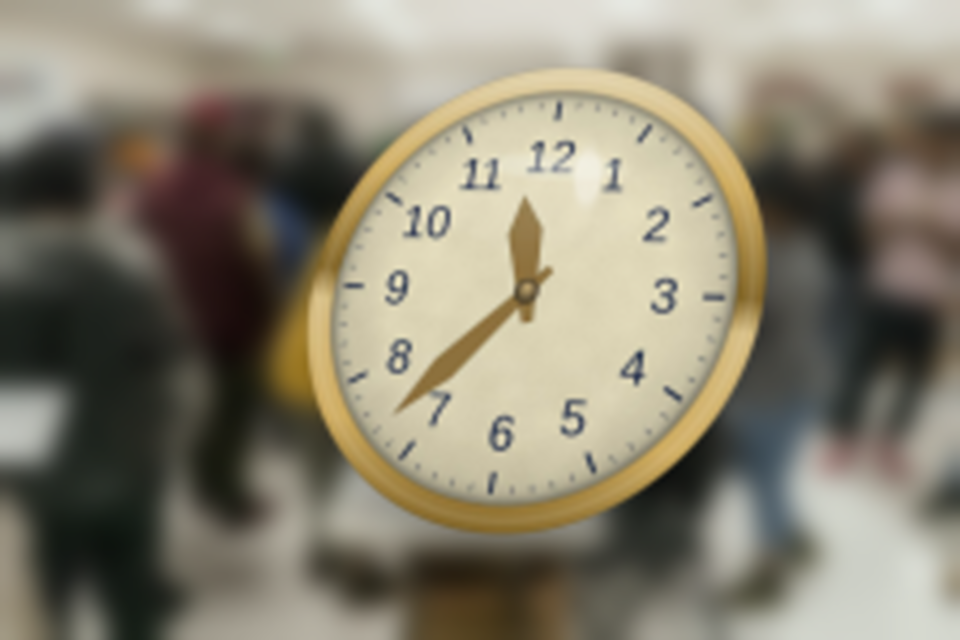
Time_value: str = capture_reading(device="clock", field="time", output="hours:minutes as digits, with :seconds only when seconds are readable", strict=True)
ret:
11:37
